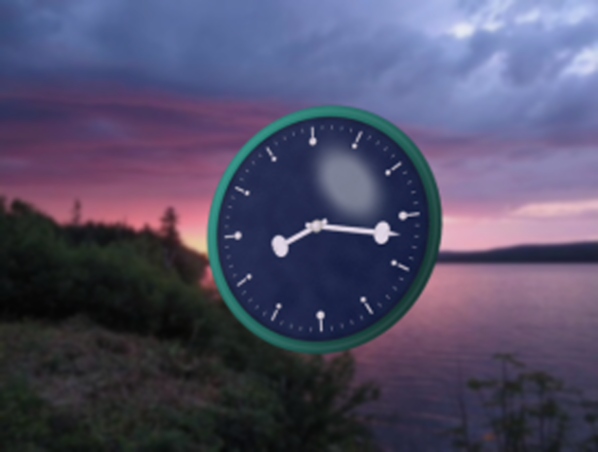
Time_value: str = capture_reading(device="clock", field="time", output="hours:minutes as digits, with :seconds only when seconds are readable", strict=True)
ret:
8:17
